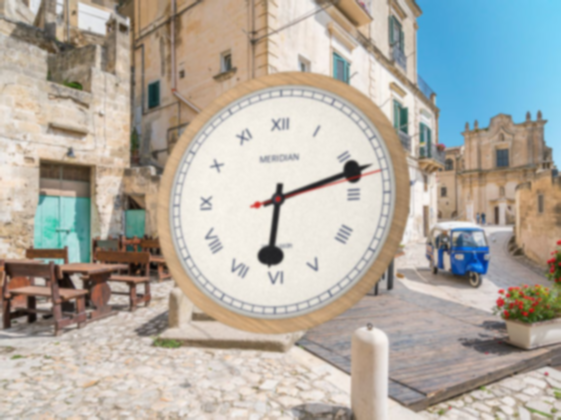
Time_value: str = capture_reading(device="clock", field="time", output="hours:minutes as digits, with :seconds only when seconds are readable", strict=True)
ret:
6:12:13
